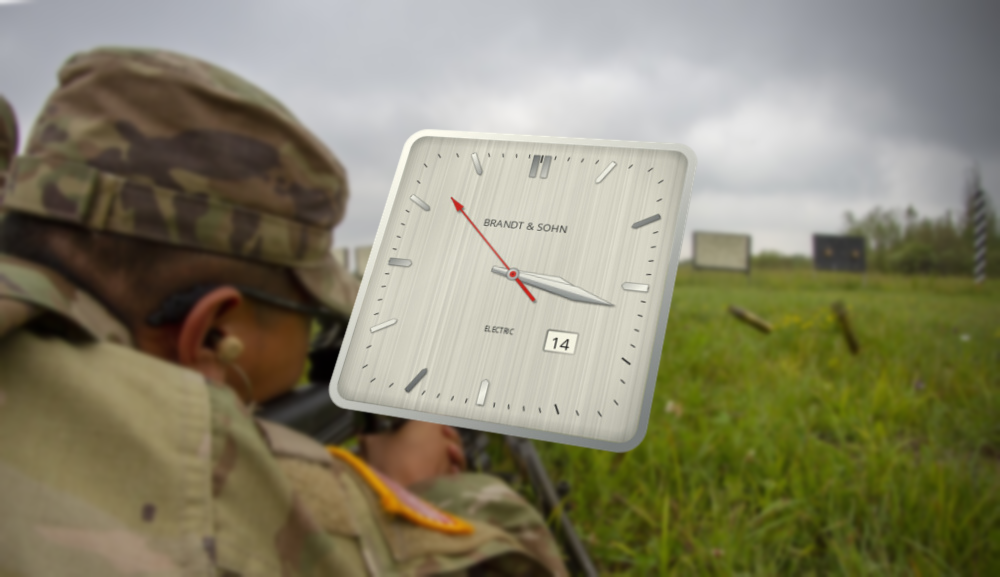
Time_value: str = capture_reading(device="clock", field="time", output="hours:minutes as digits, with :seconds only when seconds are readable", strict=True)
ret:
3:16:52
